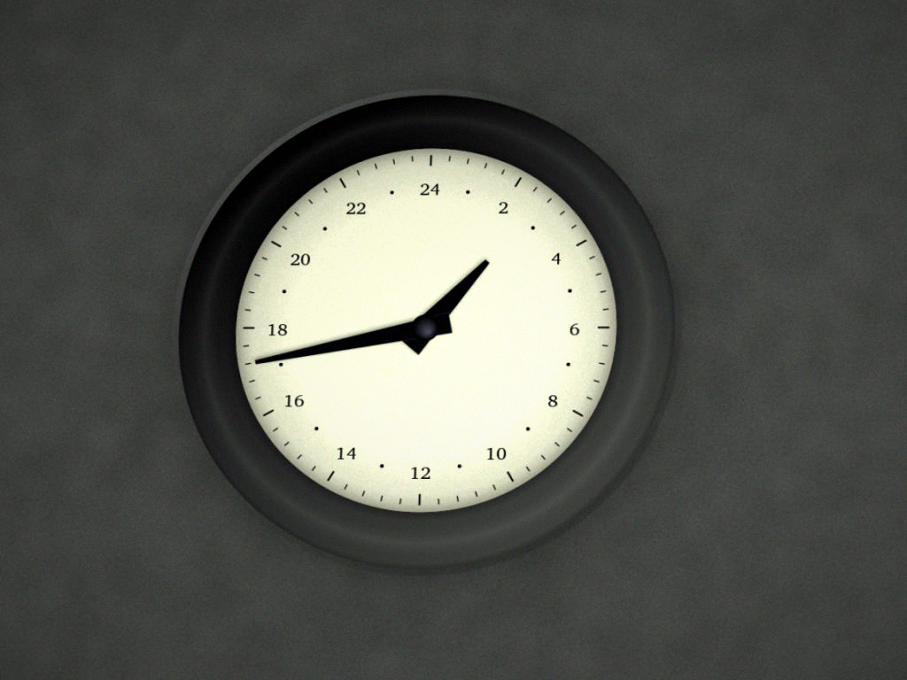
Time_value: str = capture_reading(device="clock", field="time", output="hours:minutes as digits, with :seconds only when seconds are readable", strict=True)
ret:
2:43
